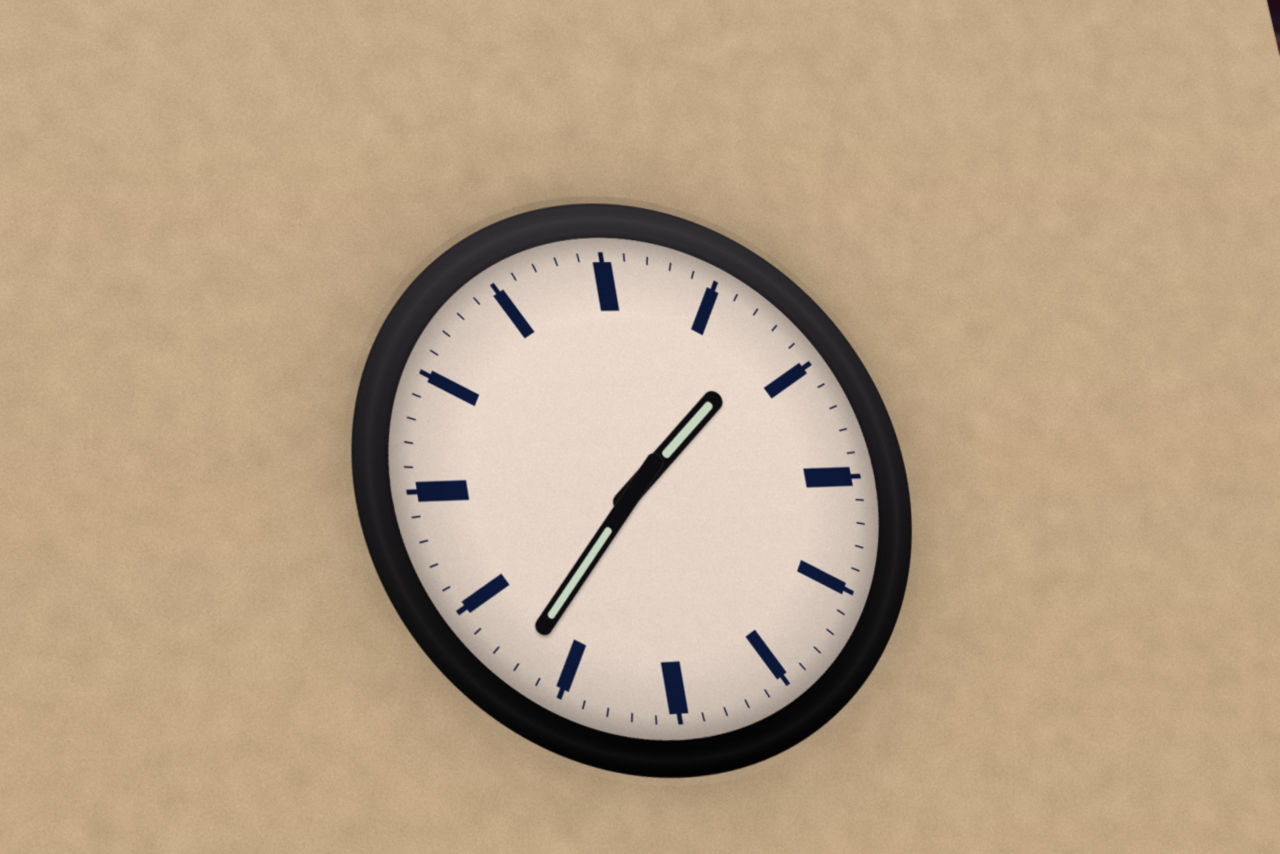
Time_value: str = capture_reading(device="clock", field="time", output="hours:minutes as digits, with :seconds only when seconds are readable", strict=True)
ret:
1:37
